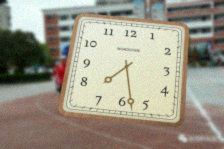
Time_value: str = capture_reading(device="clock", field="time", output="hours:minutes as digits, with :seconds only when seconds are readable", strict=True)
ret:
7:28
